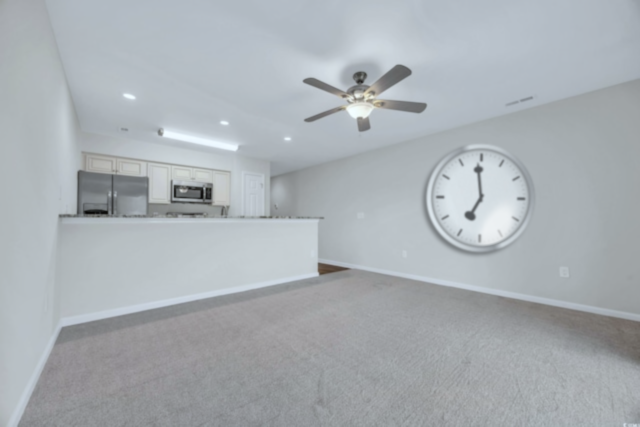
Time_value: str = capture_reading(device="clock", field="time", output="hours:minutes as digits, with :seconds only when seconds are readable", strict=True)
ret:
6:59
